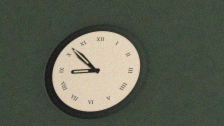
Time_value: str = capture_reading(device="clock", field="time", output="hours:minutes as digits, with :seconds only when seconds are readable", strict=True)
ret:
8:52
